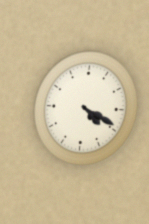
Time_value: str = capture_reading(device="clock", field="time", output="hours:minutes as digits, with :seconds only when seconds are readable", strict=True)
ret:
4:19
